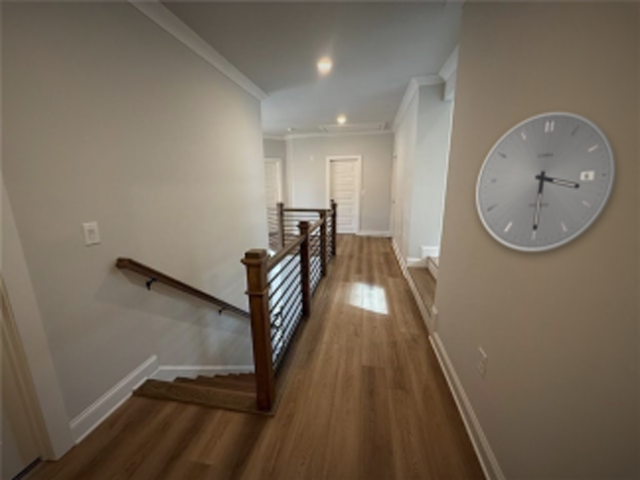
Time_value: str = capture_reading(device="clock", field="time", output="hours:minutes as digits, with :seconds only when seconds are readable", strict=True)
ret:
3:30
